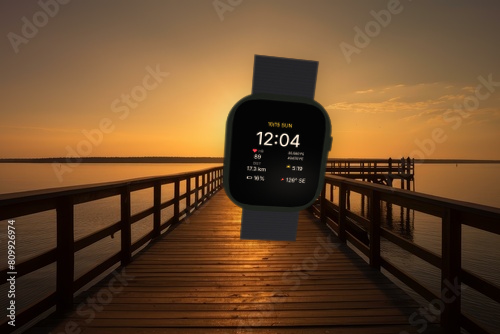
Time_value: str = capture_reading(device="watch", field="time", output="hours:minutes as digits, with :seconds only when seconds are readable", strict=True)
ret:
12:04
